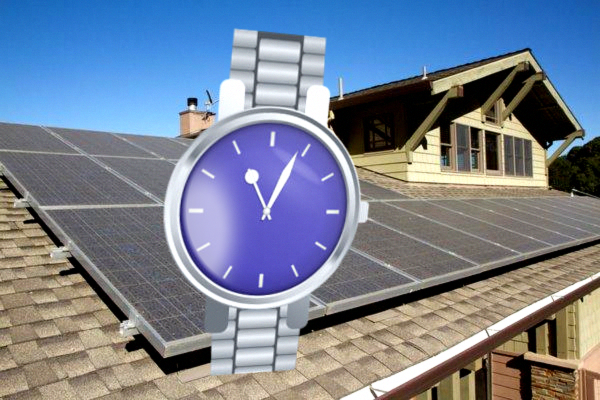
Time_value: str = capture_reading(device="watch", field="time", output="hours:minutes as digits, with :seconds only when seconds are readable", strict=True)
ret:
11:04
